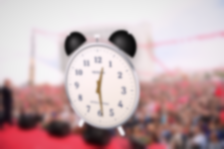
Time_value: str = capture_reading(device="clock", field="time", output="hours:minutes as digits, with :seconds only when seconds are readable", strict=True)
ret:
12:29
